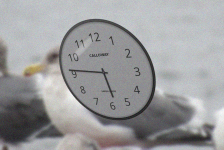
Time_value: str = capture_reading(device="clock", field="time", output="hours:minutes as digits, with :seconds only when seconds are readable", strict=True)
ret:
5:46
